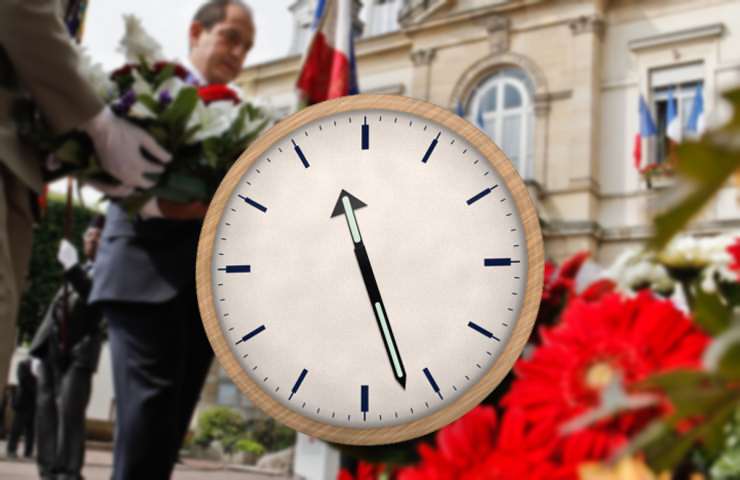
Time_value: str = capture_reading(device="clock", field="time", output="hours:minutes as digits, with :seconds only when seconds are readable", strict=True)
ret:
11:27
